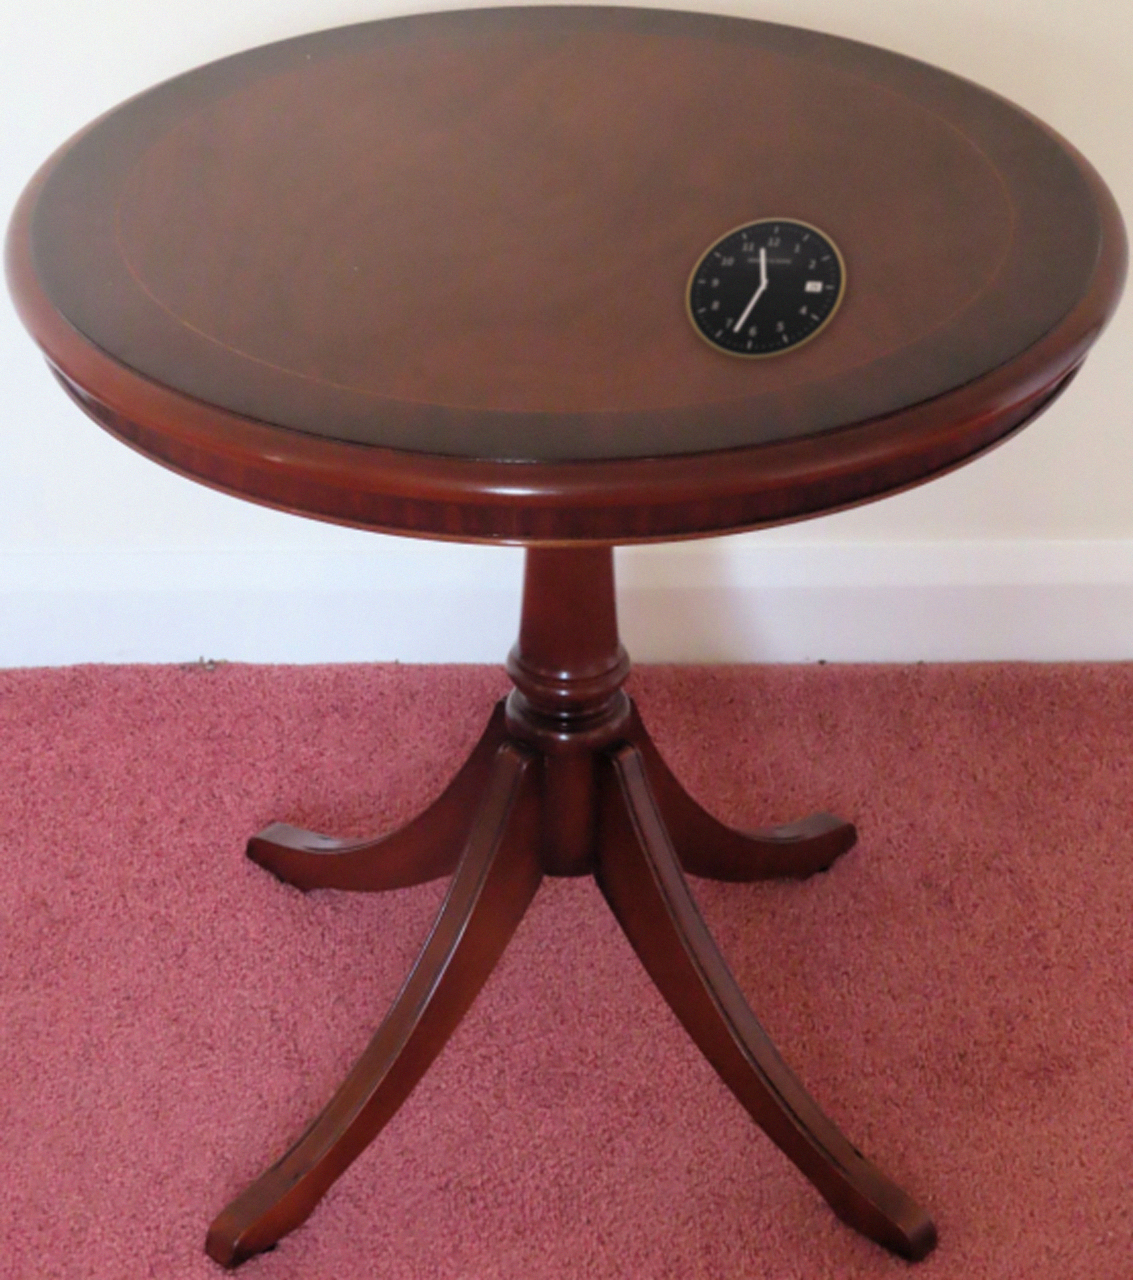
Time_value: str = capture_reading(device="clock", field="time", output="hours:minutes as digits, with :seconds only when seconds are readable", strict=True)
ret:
11:33
